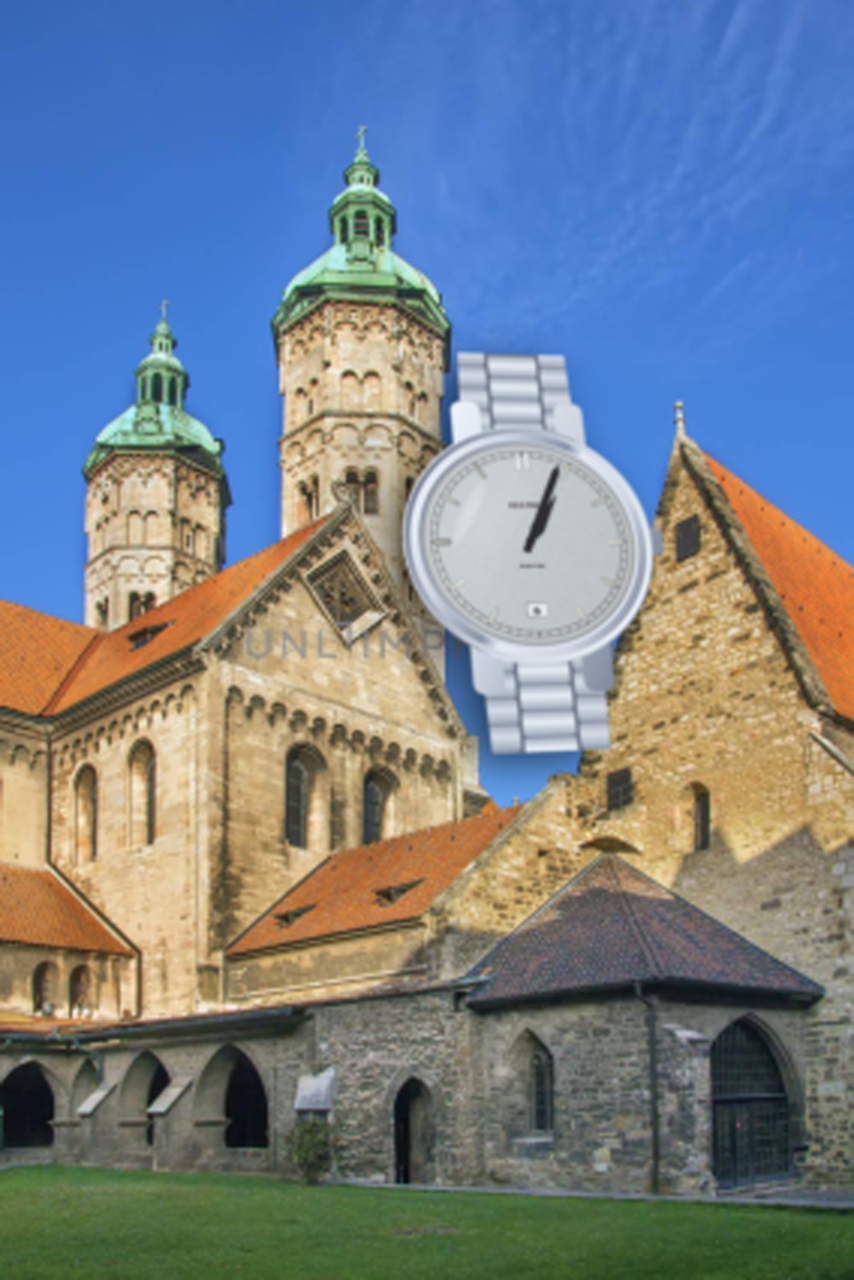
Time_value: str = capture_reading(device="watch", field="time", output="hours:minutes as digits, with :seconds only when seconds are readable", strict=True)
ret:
1:04
